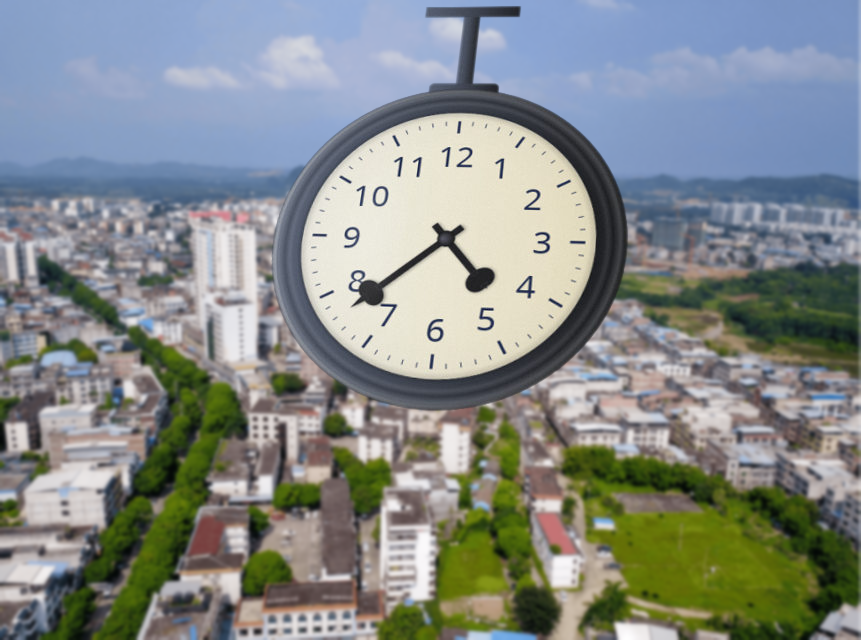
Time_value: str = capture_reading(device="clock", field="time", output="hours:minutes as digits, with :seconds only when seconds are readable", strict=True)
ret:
4:38
